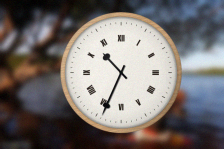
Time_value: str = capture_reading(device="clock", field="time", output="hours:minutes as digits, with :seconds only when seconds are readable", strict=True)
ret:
10:34
